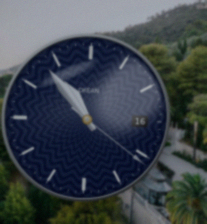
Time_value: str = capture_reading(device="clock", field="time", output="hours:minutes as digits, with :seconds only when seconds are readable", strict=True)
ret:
10:53:21
